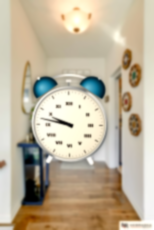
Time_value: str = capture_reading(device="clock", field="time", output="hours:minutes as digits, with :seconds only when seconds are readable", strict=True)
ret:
9:47
